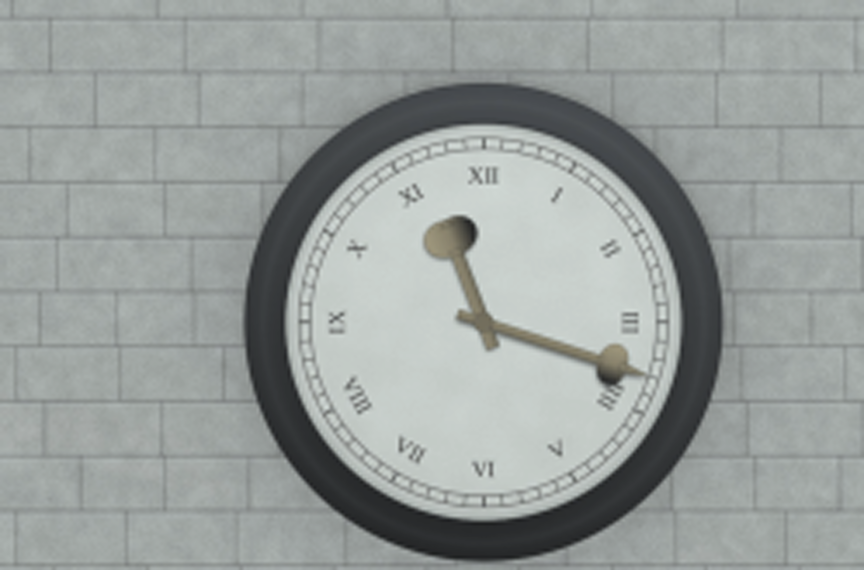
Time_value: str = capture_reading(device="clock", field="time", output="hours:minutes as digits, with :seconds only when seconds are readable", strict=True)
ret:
11:18
